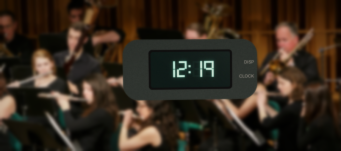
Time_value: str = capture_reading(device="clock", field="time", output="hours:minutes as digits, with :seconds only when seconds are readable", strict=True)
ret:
12:19
